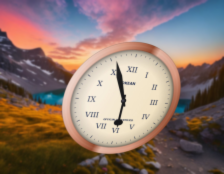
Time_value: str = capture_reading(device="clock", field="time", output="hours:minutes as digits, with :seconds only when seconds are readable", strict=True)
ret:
5:56
